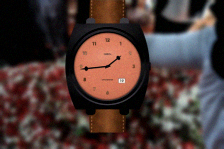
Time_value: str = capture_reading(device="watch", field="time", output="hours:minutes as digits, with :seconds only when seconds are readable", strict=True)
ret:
1:44
